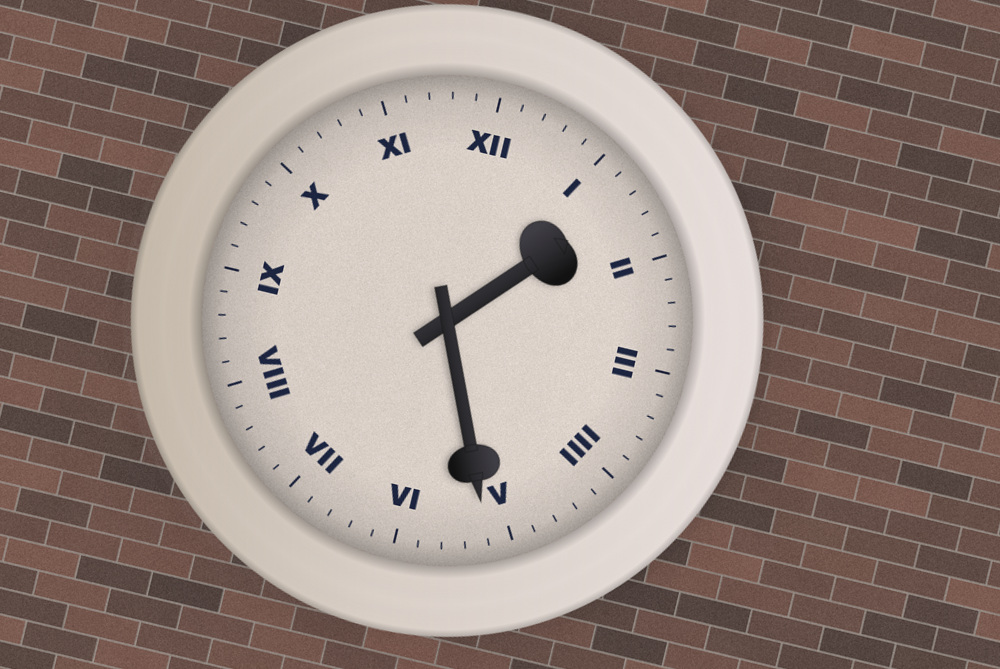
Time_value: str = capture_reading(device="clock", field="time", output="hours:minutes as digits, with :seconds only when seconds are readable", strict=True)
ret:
1:26
